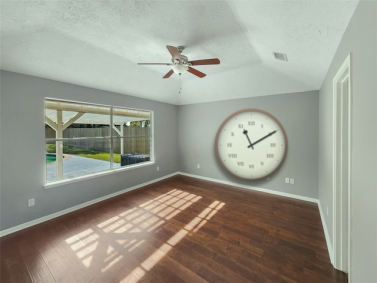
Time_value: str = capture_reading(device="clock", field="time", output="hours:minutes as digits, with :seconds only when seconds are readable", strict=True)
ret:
11:10
